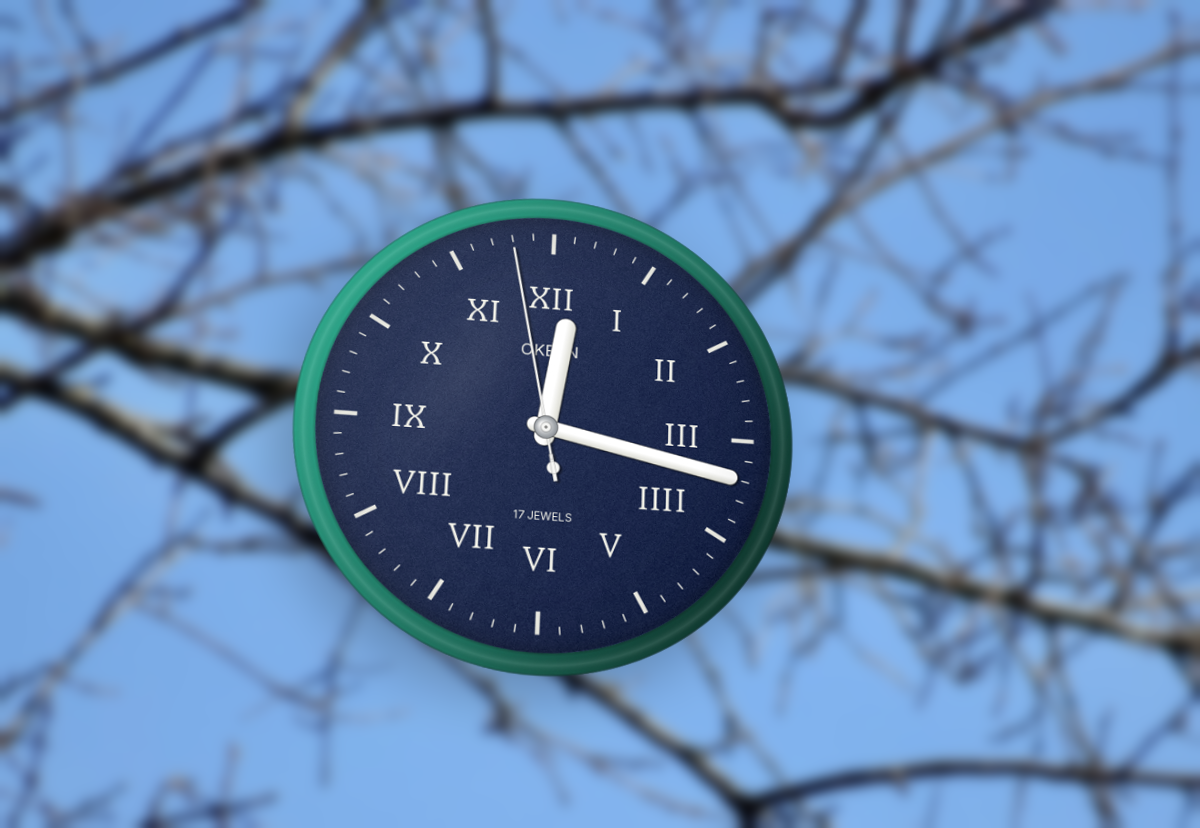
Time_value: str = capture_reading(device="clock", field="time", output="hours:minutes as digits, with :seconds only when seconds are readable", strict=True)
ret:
12:16:58
